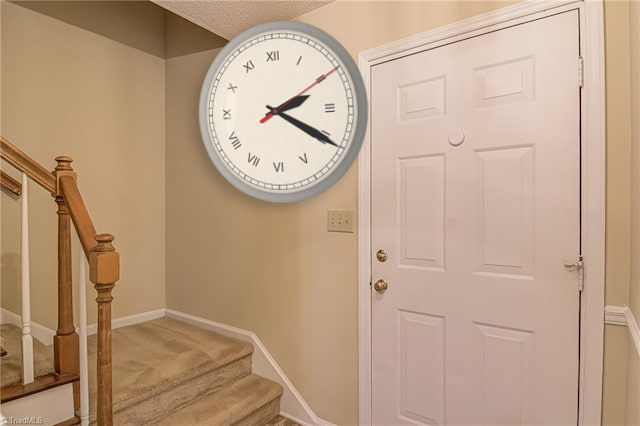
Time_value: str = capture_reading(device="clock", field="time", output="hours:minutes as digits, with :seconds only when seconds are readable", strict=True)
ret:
2:20:10
